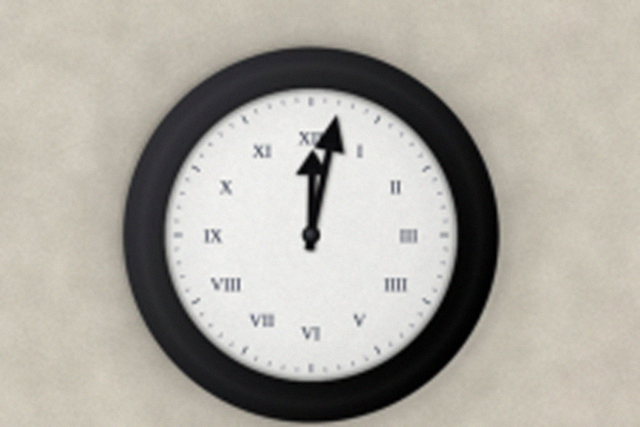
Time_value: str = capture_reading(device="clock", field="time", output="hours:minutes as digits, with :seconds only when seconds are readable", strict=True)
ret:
12:02
